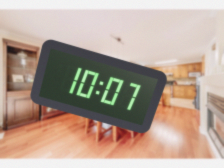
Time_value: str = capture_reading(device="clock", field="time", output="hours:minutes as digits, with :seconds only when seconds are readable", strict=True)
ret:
10:07
